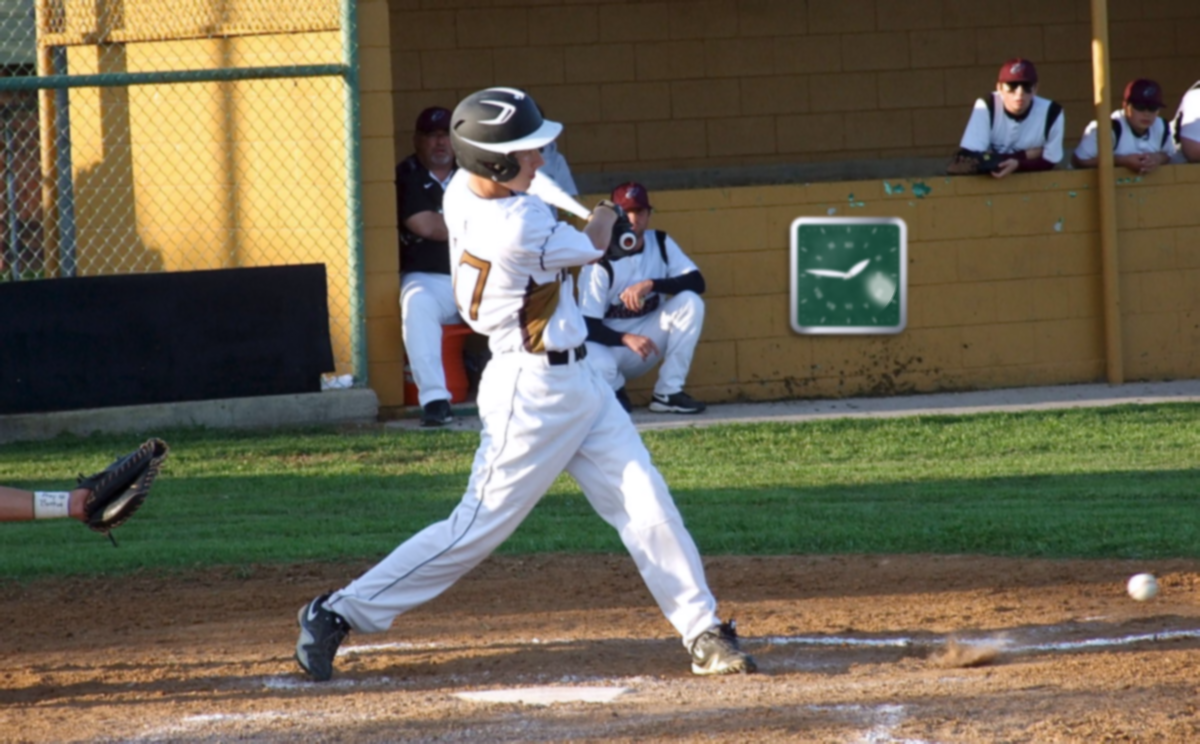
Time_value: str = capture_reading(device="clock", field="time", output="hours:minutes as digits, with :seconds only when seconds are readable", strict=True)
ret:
1:46
